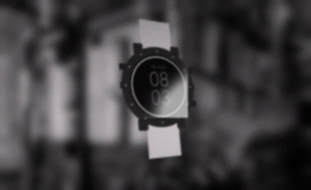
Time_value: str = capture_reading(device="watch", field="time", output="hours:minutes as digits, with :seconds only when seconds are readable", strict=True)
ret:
8:03
